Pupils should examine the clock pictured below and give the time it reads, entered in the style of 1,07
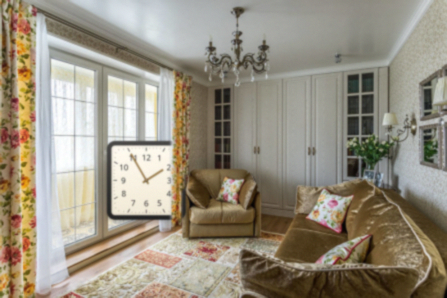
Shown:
1,55
